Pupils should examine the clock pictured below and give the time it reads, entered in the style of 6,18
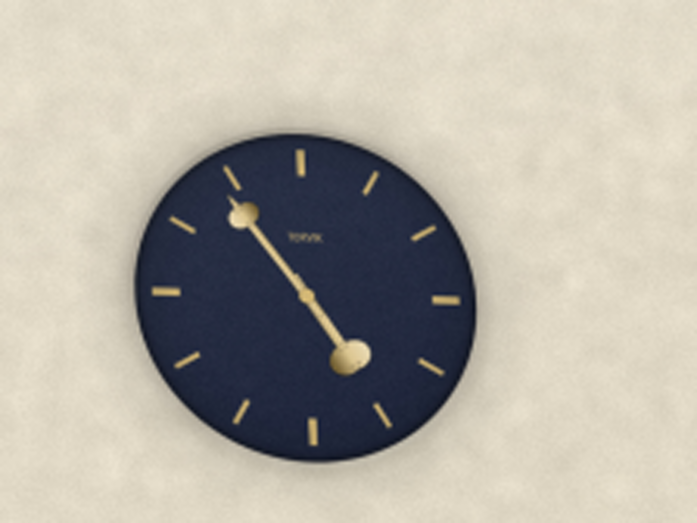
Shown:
4,54
